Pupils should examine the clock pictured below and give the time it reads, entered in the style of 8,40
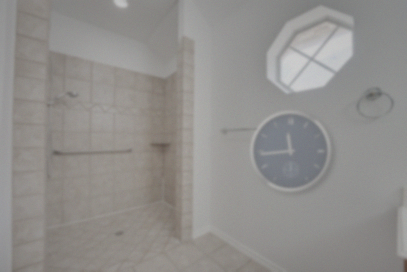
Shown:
11,44
